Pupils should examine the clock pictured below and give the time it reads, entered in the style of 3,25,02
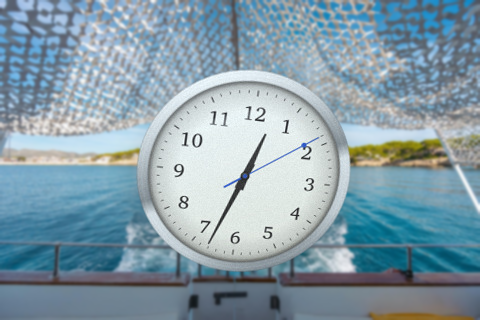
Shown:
12,33,09
